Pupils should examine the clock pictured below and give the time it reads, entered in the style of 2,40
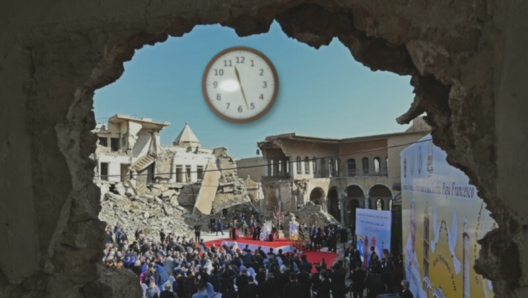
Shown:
11,27
